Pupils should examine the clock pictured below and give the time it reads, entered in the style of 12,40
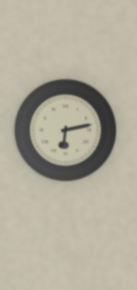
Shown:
6,13
